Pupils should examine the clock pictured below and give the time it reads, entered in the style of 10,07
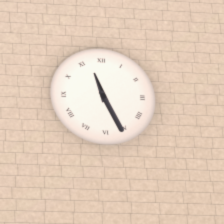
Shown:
11,26
